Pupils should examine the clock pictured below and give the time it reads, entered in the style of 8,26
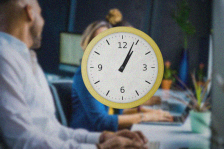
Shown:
1,04
